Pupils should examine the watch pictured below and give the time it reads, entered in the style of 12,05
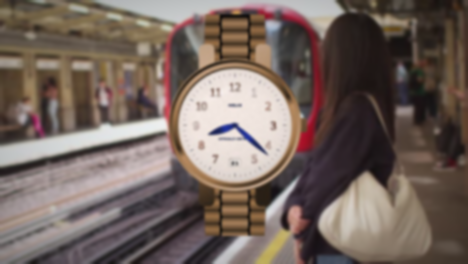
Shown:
8,22
